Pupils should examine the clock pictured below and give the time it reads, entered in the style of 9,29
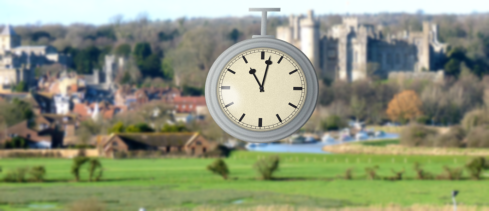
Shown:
11,02
